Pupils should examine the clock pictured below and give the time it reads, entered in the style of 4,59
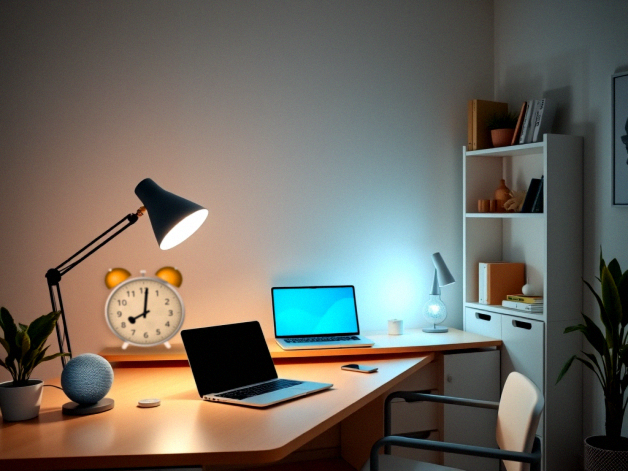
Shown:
8,01
